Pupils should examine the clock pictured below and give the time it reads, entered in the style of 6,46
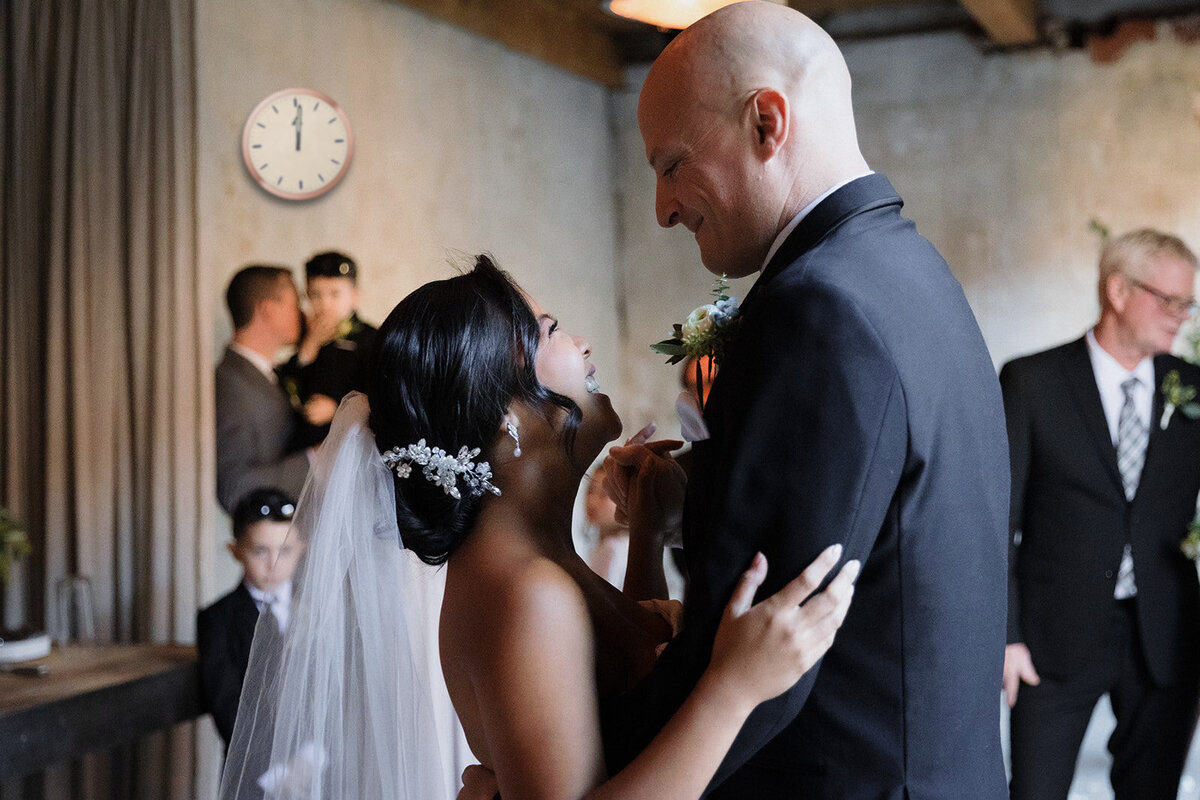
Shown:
12,01
